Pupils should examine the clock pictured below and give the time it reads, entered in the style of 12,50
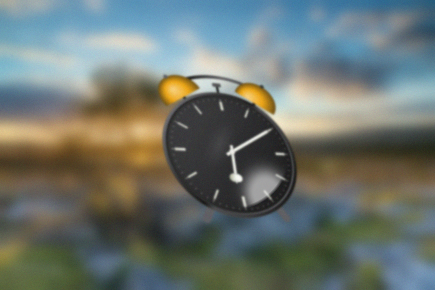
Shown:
6,10
